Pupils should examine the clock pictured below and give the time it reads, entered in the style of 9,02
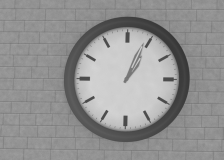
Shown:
1,04
